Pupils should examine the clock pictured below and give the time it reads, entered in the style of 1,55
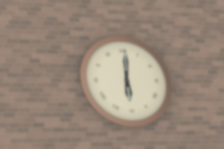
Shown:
6,01
